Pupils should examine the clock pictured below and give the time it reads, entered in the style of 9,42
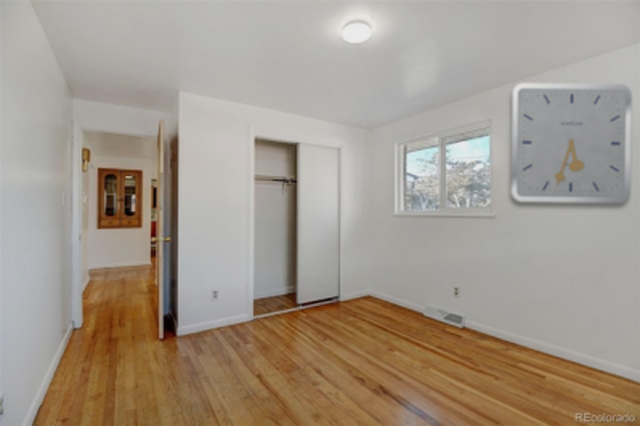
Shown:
5,33
